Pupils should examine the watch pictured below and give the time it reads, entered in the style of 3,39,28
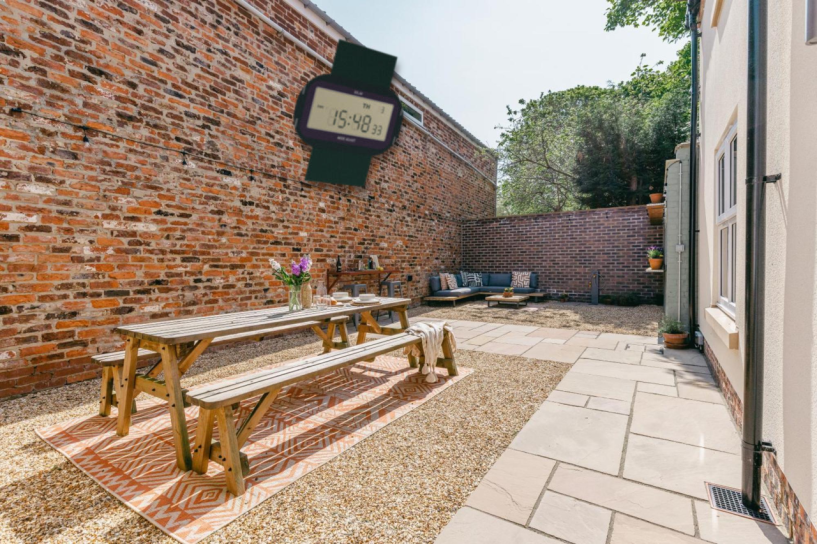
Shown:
15,48,33
